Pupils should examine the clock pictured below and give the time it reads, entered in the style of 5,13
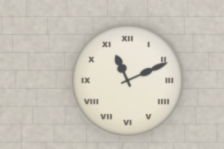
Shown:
11,11
